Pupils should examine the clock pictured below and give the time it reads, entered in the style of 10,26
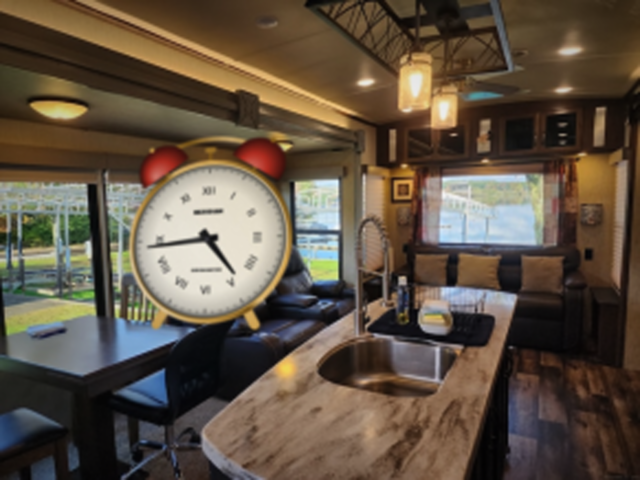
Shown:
4,44
